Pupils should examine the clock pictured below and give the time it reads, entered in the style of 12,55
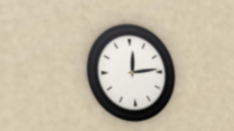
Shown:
12,14
